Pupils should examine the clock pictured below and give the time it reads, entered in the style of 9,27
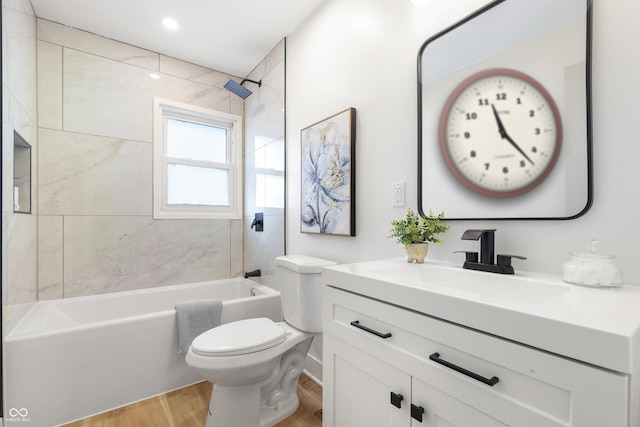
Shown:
11,23
